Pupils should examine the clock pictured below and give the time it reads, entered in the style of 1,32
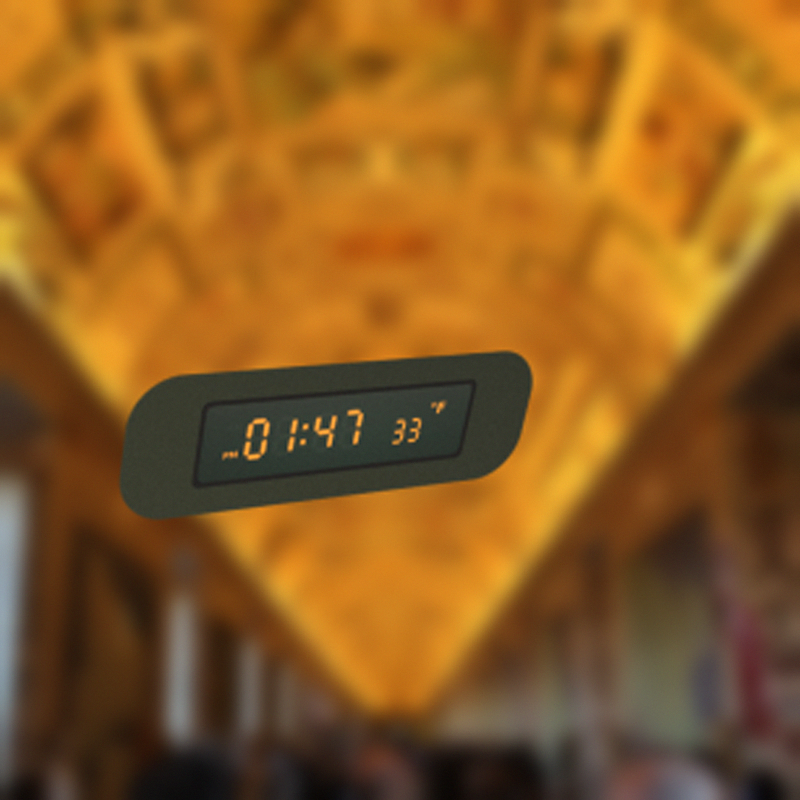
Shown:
1,47
